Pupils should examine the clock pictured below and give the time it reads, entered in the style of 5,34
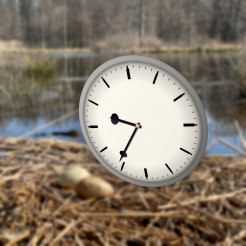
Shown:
9,36
